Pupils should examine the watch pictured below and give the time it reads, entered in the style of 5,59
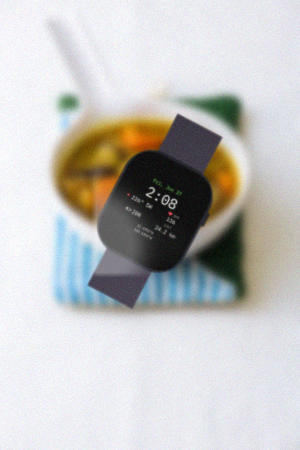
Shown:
2,08
